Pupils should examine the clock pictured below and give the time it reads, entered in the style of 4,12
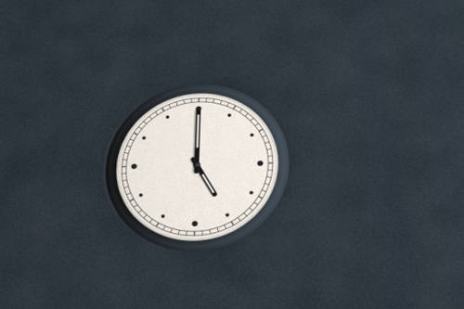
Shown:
5,00
